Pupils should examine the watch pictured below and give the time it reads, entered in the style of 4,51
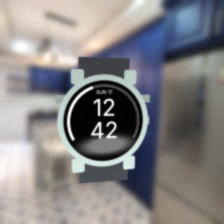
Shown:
12,42
